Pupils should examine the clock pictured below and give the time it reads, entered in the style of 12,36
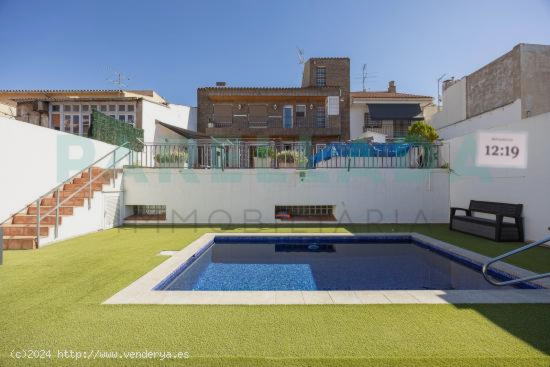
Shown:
12,19
